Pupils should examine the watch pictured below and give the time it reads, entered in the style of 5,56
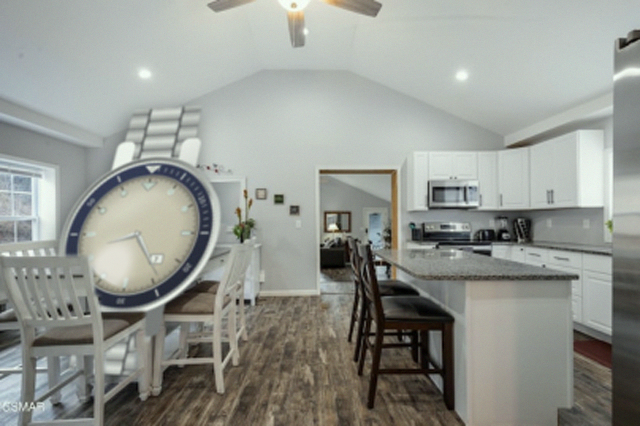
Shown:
8,24
